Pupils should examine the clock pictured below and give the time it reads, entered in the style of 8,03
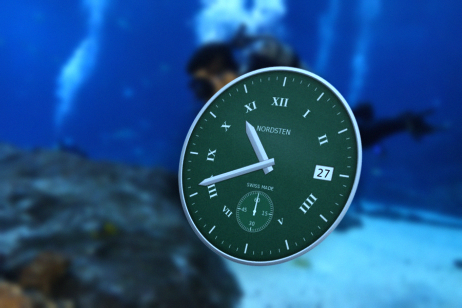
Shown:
10,41
